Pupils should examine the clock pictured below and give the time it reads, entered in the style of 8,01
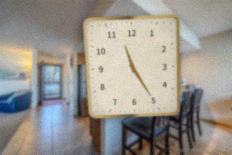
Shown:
11,25
